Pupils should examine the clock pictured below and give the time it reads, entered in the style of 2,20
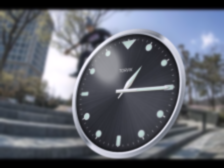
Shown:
1,15
